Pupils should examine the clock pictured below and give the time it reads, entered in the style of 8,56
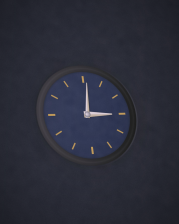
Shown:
3,01
